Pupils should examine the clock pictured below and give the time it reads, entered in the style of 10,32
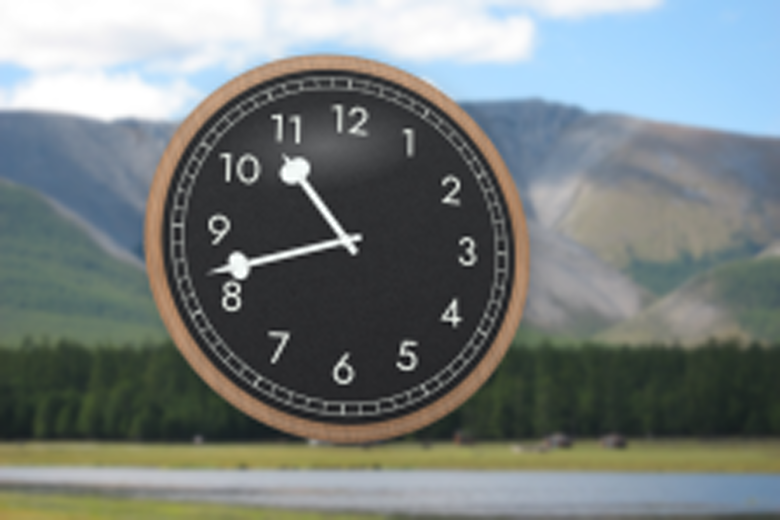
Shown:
10,42
